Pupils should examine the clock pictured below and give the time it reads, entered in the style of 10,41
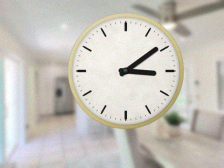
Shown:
3,09
